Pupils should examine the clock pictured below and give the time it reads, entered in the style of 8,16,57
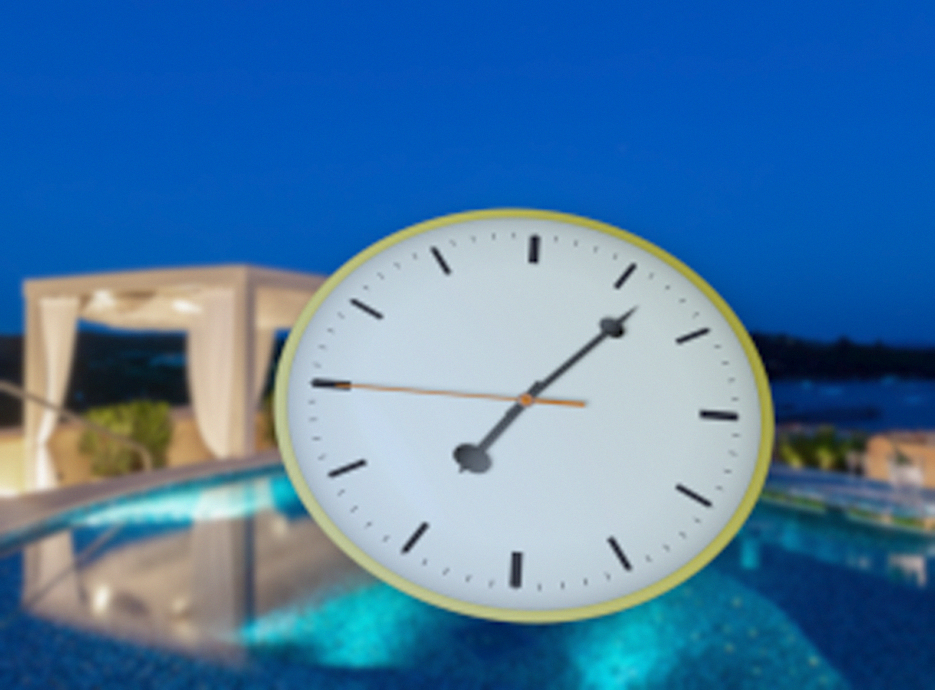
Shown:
7,06,45
